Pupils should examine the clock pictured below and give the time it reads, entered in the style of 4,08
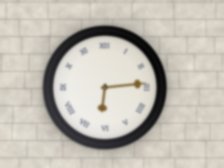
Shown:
6,14
